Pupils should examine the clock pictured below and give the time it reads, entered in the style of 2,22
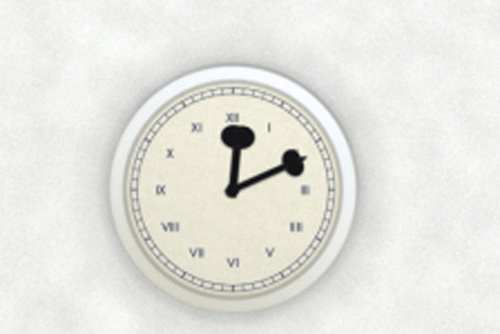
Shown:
12,11
